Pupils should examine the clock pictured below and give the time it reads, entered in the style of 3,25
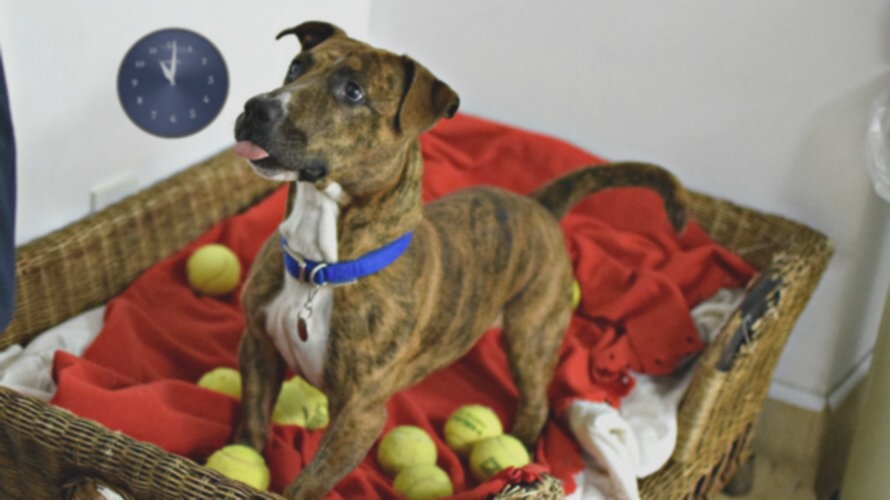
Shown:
11,01
